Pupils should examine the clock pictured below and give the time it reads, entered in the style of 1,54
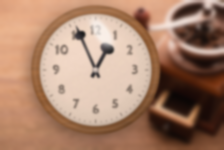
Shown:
12,56
